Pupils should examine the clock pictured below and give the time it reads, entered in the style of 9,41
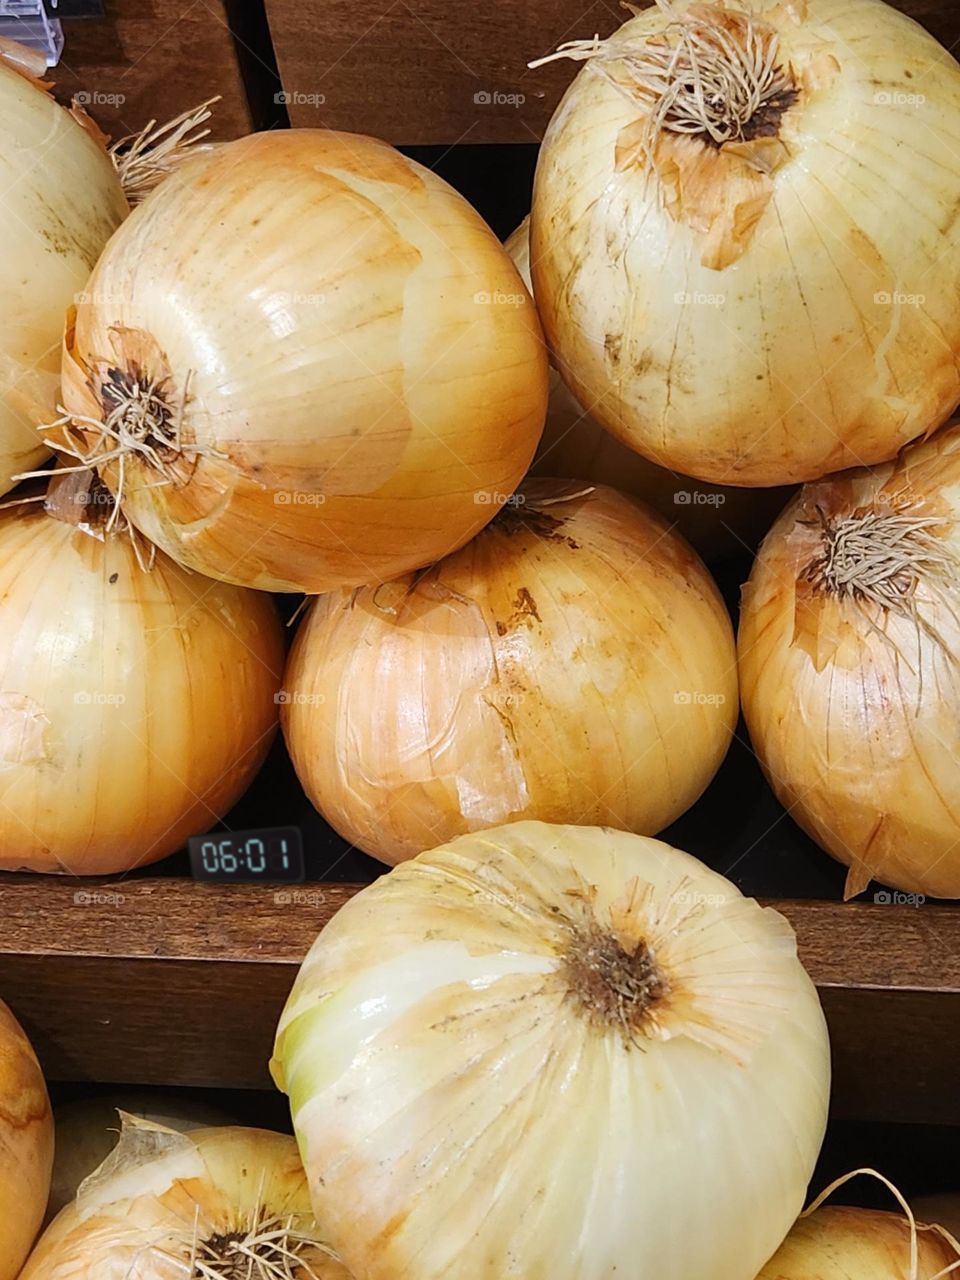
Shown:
6,01
